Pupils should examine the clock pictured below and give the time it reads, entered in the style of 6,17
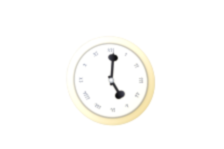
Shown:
5,01
